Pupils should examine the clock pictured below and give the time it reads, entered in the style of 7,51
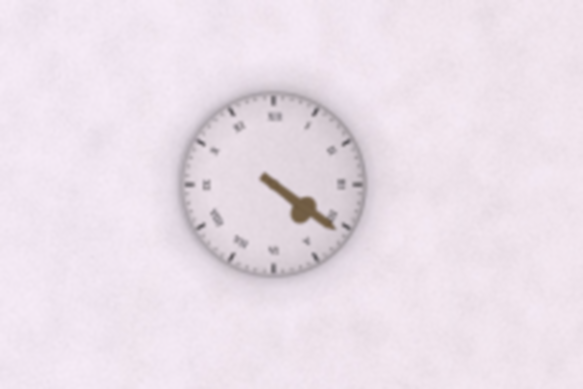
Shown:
4,21
